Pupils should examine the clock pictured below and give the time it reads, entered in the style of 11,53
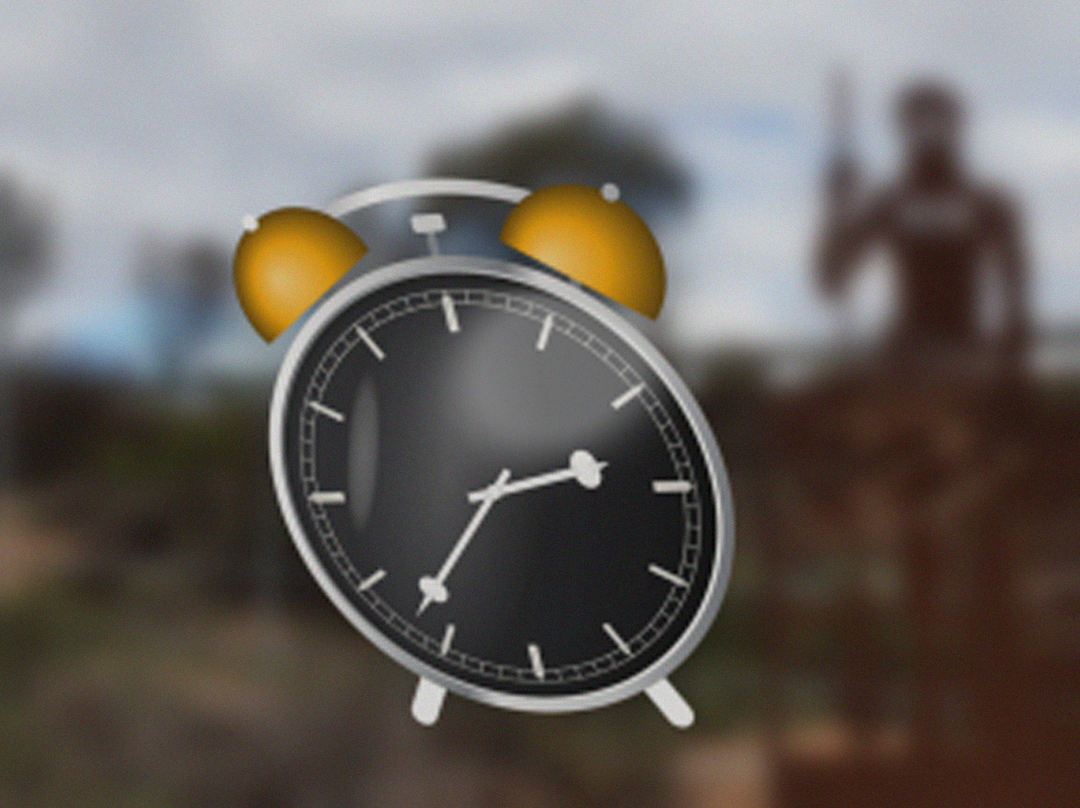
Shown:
2,37
